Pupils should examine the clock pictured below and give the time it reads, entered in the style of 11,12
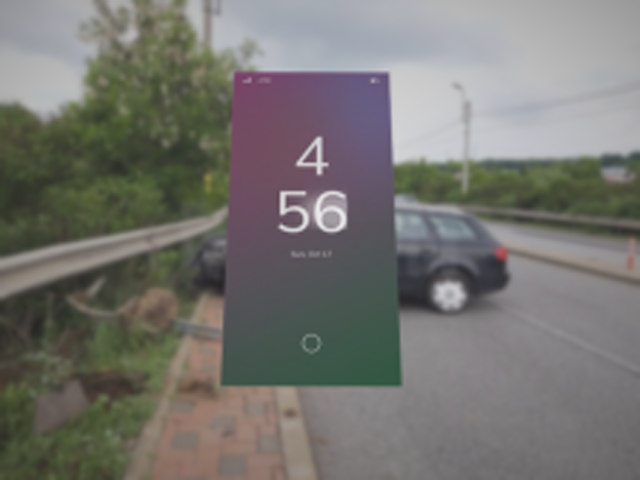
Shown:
4,56
